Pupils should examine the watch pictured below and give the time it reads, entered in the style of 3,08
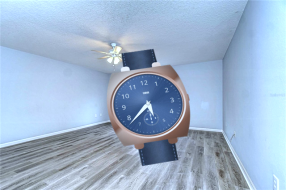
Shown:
5,38
